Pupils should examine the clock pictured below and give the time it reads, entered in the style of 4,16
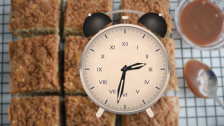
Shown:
2,32
